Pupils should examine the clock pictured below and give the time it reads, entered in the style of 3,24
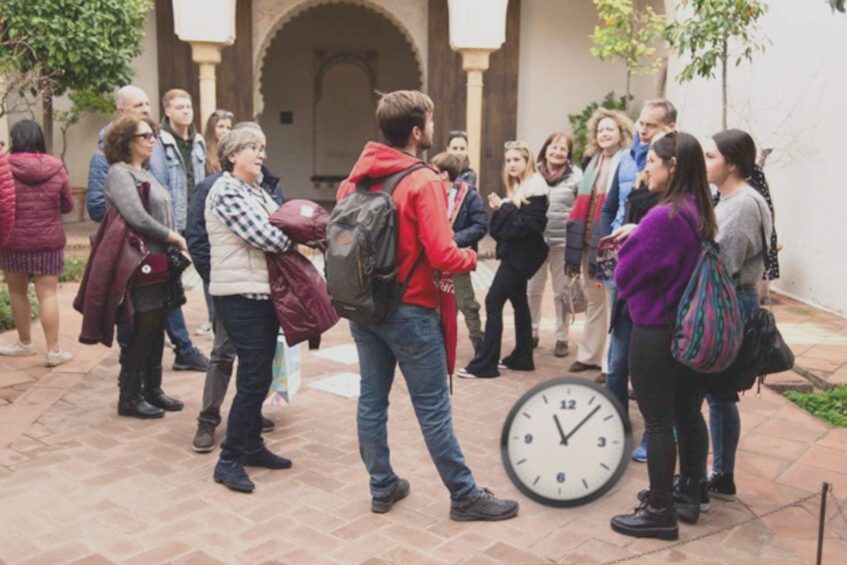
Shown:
11,07
